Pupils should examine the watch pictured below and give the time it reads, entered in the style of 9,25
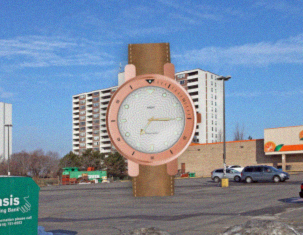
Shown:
7,15
